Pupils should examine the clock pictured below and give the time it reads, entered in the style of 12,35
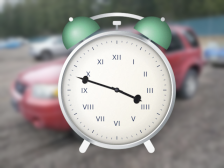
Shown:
3,48
